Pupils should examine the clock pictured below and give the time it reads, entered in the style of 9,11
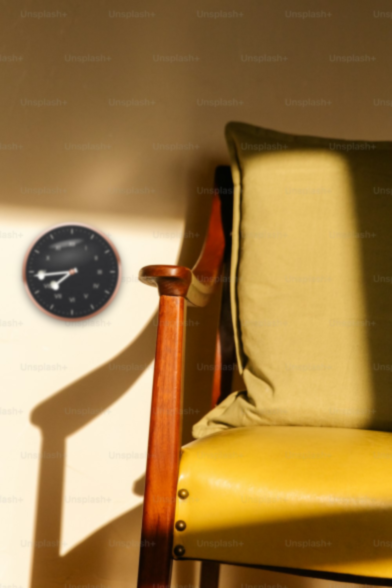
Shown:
7,44
